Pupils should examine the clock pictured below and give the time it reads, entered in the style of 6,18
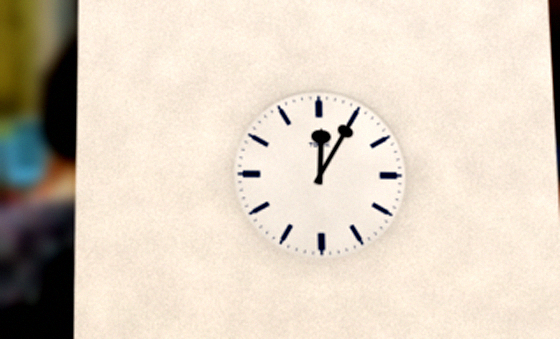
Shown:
12,05
